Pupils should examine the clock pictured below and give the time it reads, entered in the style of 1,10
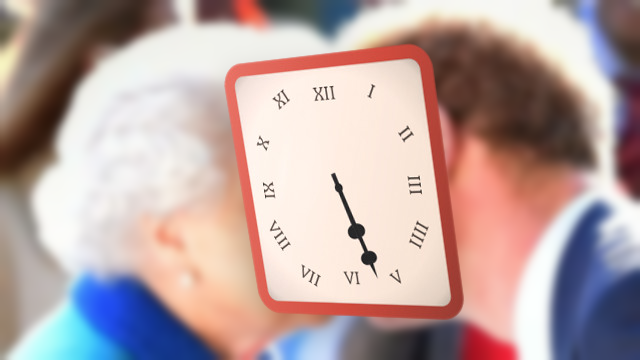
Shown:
5,27
